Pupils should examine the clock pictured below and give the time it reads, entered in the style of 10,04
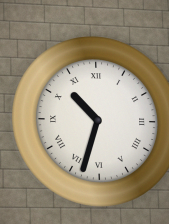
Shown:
10,33
